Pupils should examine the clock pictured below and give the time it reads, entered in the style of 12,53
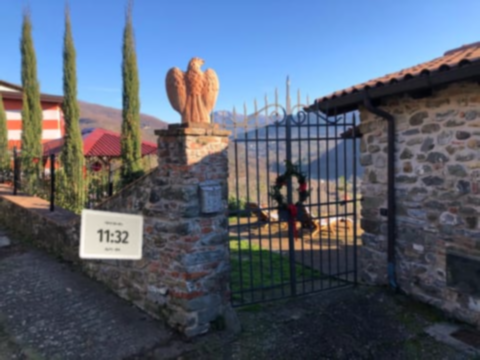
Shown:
11,32
